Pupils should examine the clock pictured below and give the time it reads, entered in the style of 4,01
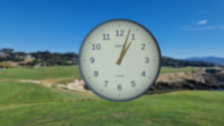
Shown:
1,03
